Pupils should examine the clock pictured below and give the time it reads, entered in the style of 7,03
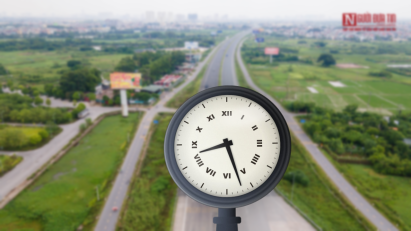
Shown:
8,27
